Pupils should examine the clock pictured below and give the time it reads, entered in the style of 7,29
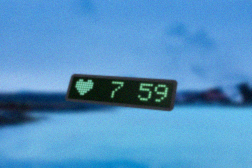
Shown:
7,59
